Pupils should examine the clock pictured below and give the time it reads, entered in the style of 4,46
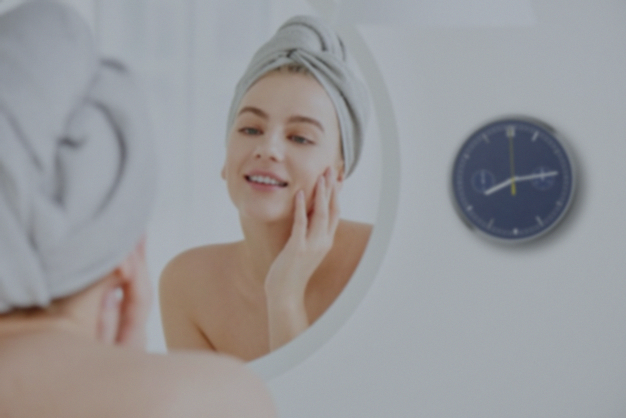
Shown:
8,14
